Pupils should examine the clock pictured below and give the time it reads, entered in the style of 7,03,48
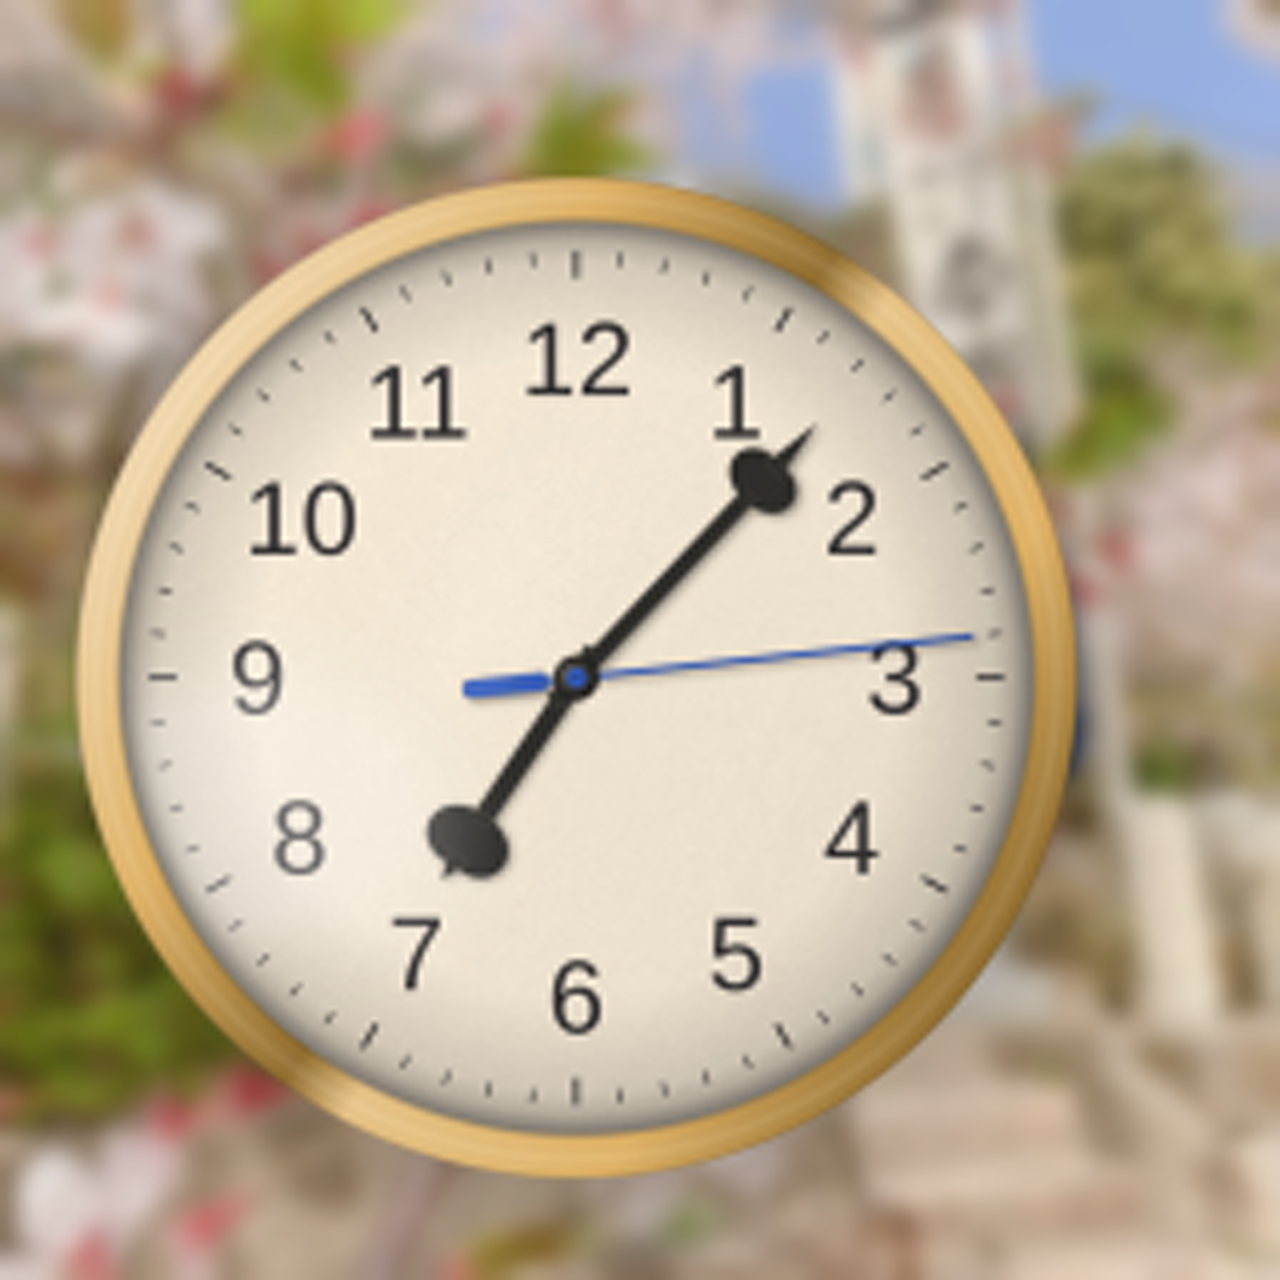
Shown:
7,07,14
